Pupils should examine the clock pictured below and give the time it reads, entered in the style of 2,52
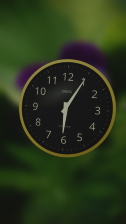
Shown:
6,05
